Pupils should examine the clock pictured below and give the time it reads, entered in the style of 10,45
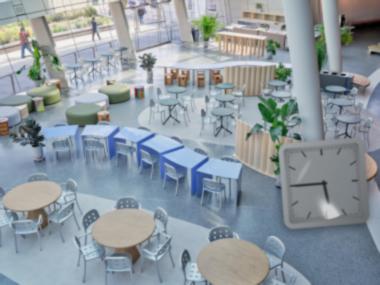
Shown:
5,45
